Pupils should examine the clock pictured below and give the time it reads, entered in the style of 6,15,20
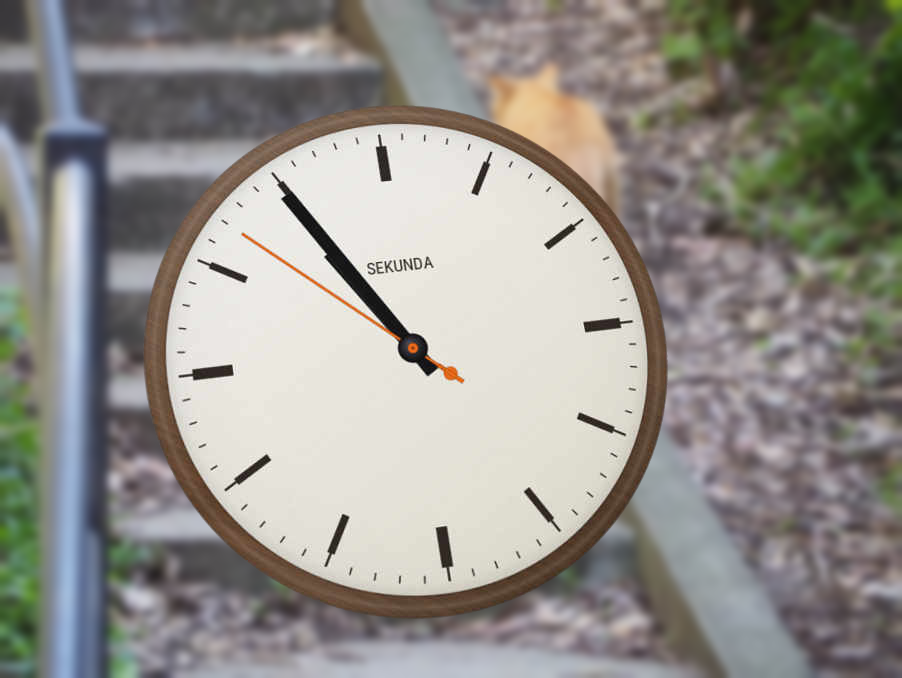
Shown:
10,54,52
